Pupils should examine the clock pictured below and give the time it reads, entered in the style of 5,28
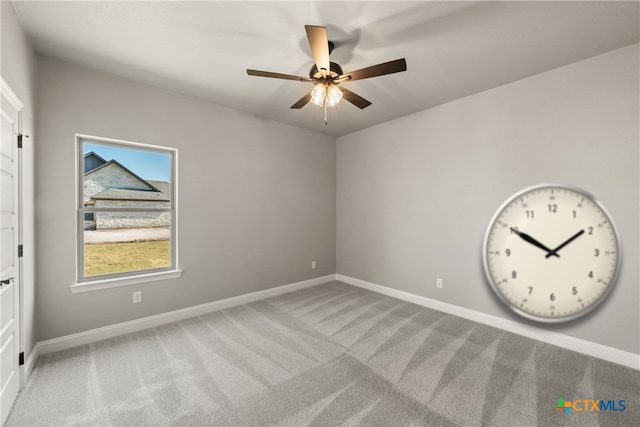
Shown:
1,50
